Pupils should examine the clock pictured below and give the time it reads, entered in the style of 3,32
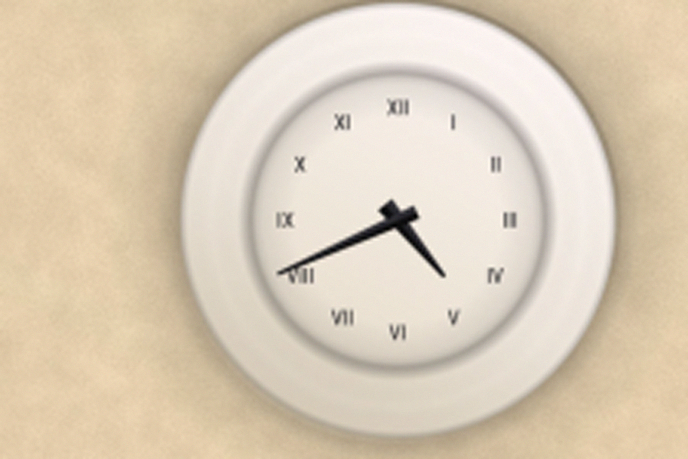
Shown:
4,41
